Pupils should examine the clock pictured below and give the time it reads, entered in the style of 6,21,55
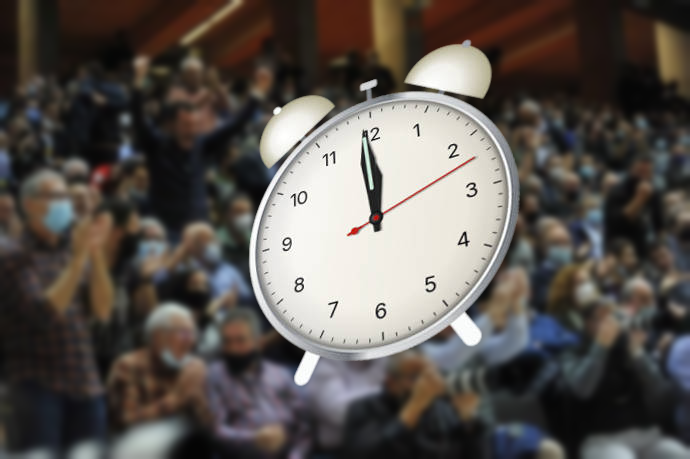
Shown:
11,59,12
